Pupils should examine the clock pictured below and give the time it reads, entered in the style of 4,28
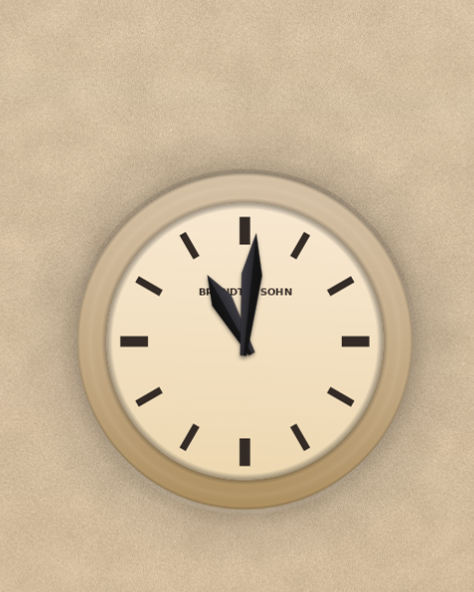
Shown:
11,01
